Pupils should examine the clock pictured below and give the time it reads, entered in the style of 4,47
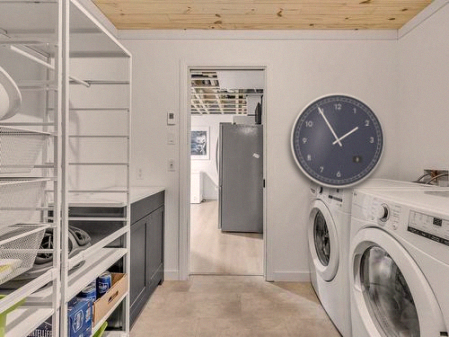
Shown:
1,55
